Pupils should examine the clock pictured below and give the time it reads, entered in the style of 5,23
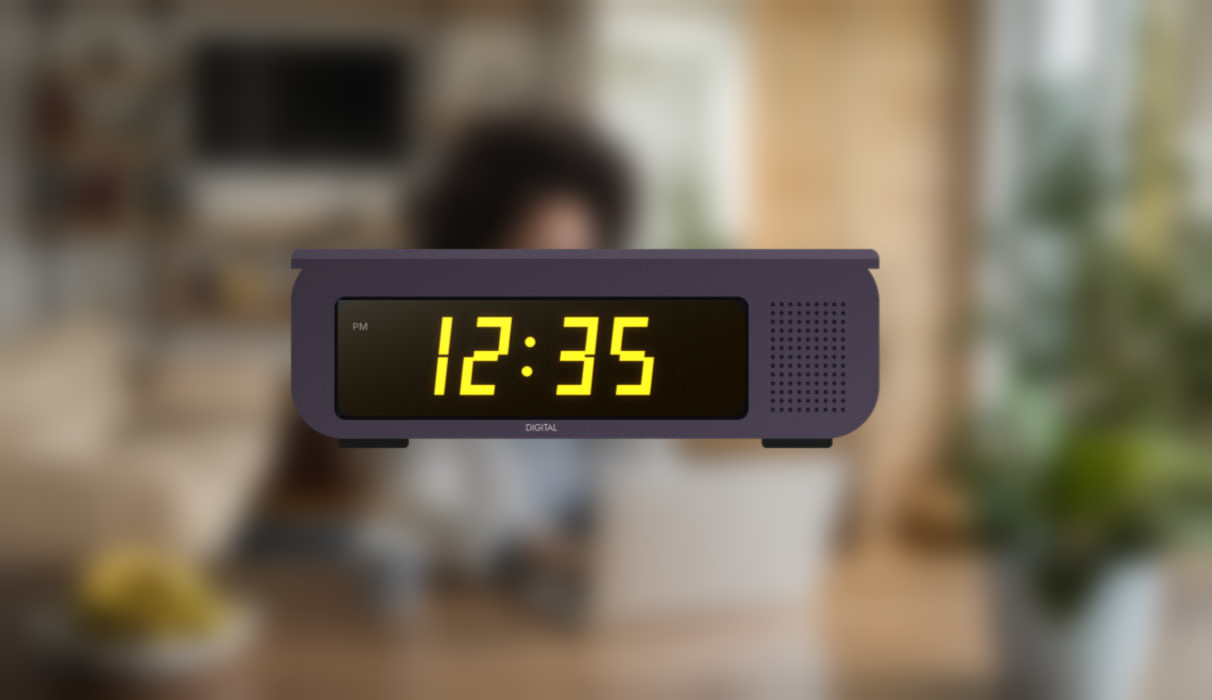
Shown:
12,35
